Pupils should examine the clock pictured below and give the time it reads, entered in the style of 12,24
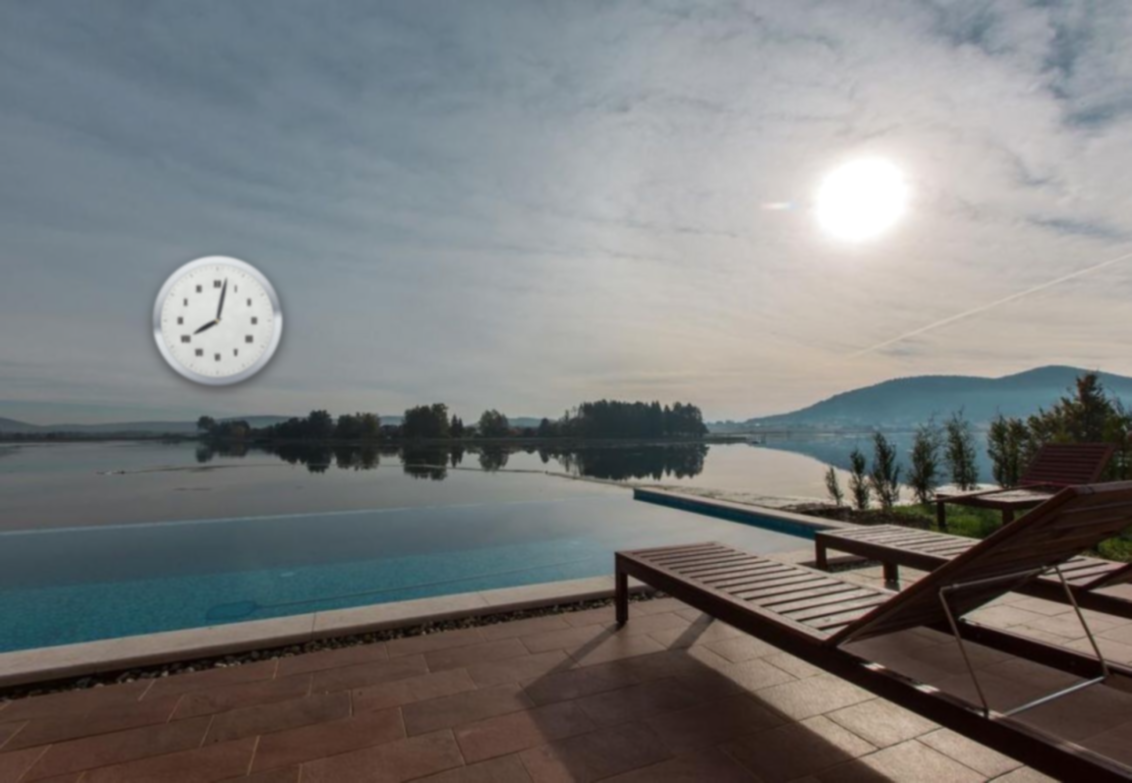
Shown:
8,02
